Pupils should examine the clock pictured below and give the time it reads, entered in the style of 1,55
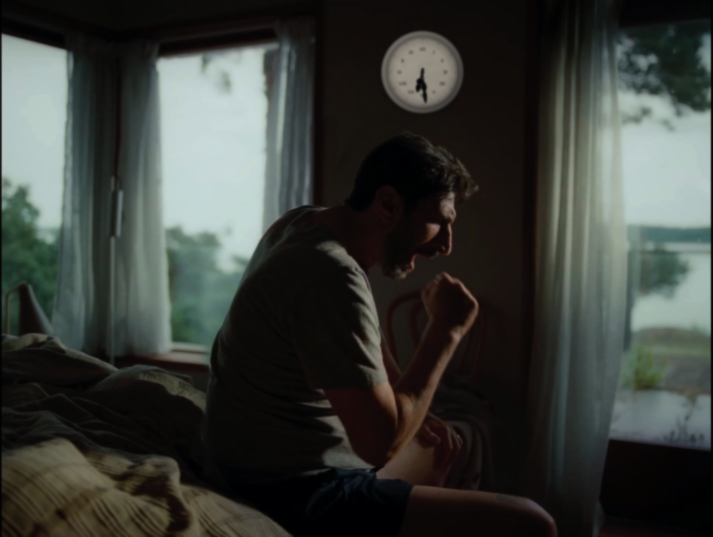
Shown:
6,29
